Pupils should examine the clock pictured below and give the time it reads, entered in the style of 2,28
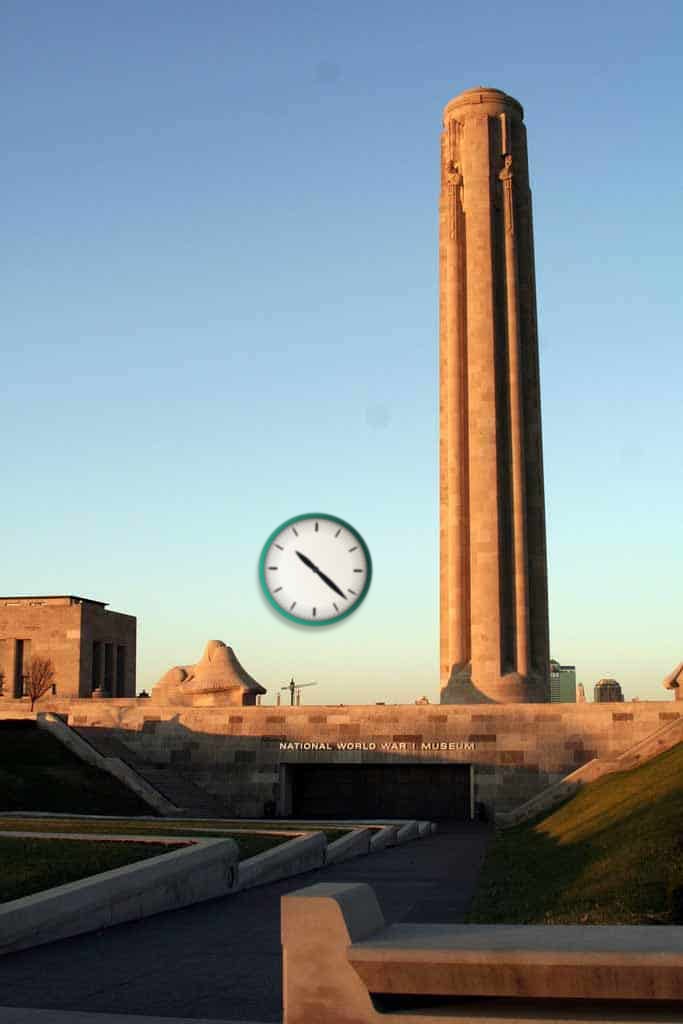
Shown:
10,22
